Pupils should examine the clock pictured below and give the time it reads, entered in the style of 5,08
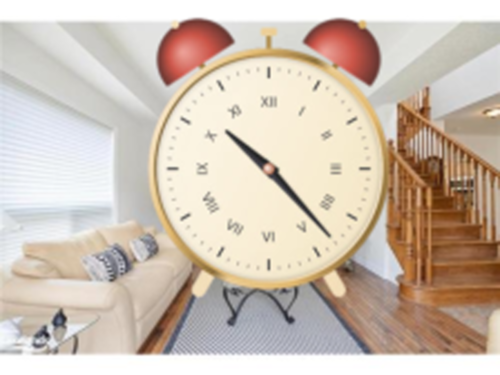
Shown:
10,23
